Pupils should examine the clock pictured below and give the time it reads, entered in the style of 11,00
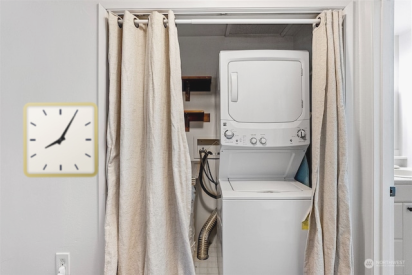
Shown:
8,05
